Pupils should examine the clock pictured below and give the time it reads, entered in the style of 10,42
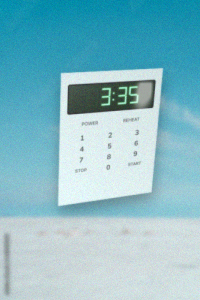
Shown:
3,35
